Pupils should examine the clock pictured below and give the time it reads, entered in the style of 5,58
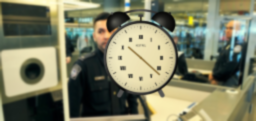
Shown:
10,22
